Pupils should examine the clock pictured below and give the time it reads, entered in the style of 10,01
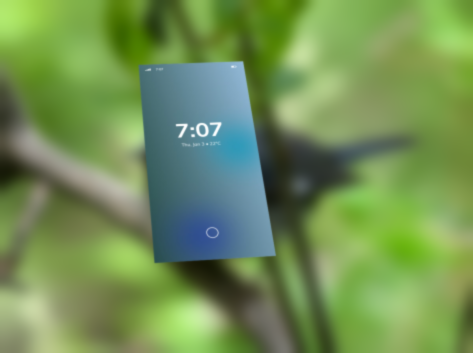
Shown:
7,07
